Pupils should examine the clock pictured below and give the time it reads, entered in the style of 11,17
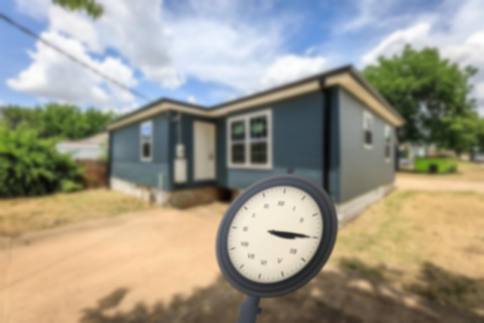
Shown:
3,15
